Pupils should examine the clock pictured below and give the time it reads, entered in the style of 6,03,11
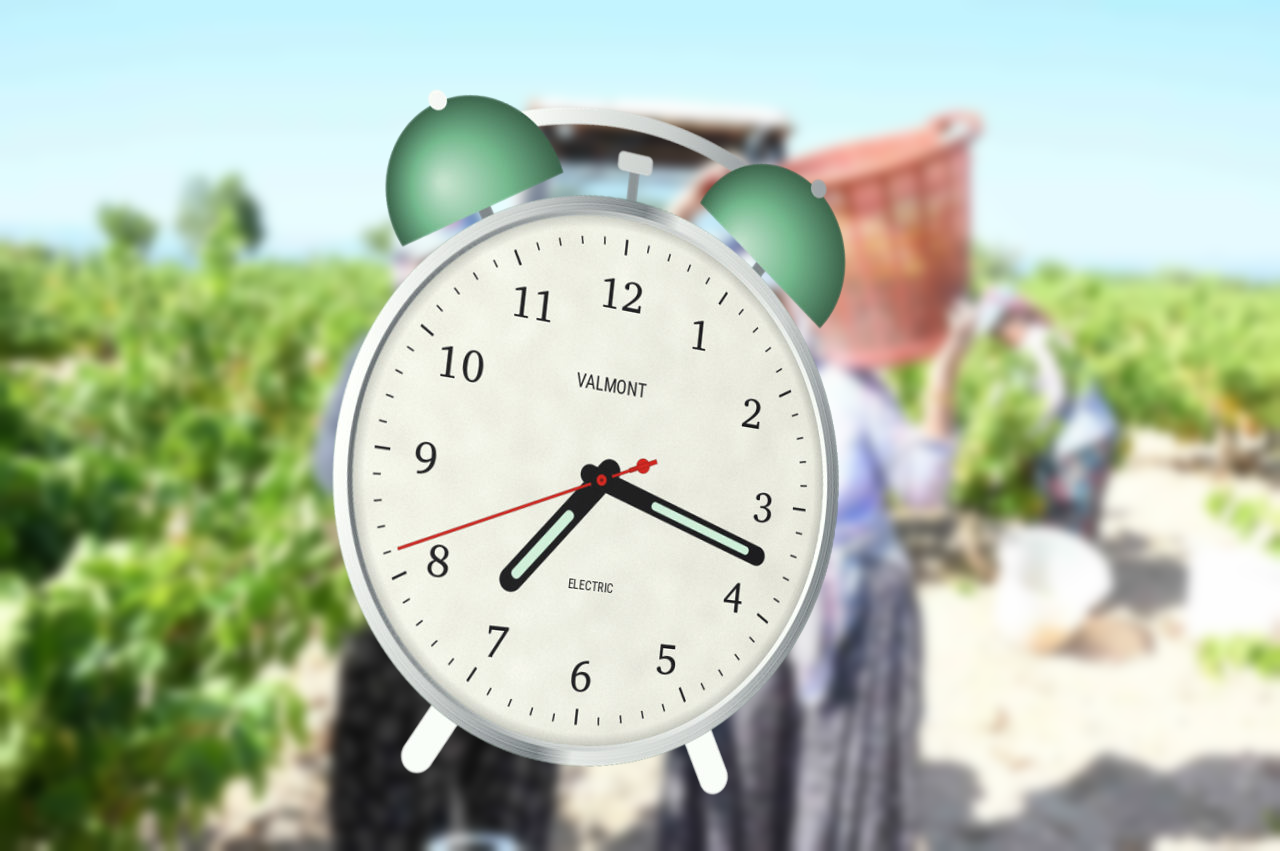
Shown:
7,17,41
